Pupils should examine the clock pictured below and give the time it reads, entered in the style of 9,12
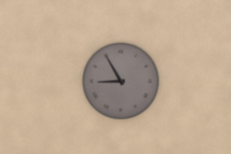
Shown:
8,55
